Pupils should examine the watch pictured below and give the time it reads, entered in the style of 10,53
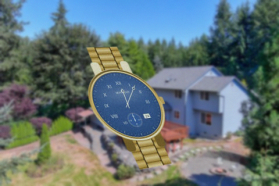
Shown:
12,07
